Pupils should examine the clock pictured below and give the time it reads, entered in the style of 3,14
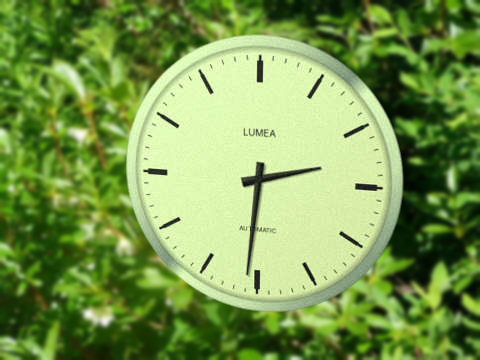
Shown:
2,31
